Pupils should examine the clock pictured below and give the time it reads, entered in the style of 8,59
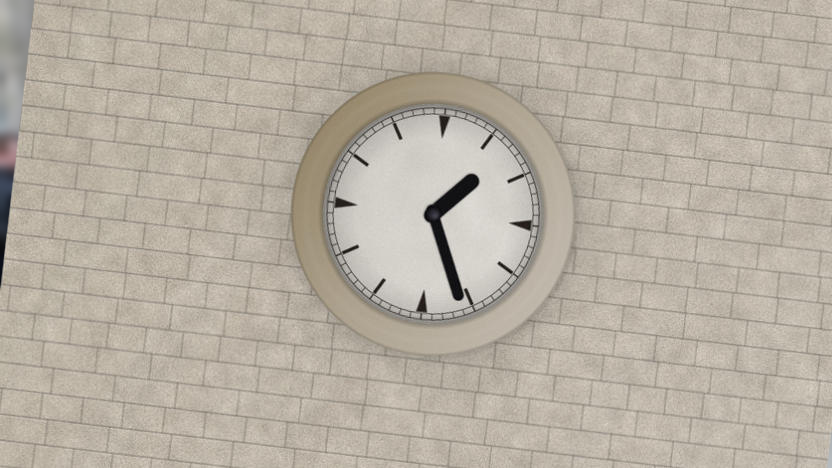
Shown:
1,26
